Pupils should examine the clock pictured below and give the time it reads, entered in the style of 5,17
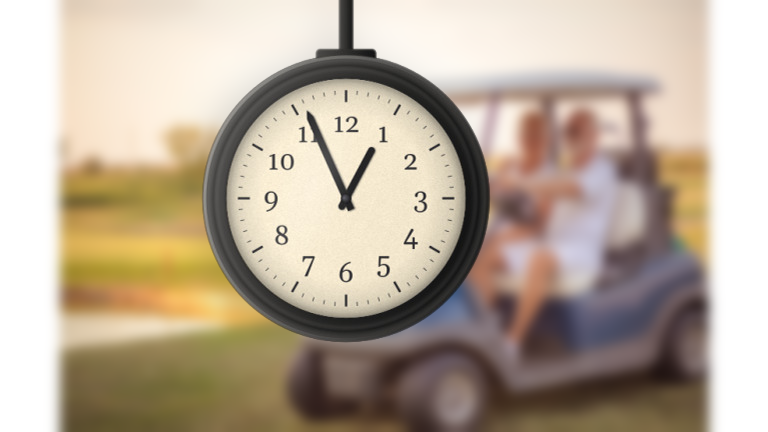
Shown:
12,56
